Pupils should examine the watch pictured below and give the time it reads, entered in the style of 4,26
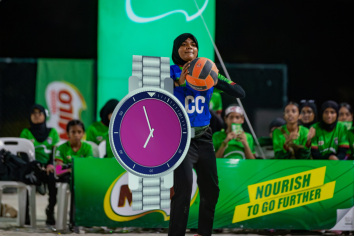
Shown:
6,57
